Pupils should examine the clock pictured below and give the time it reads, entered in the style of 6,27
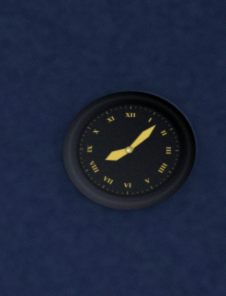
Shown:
8,07
